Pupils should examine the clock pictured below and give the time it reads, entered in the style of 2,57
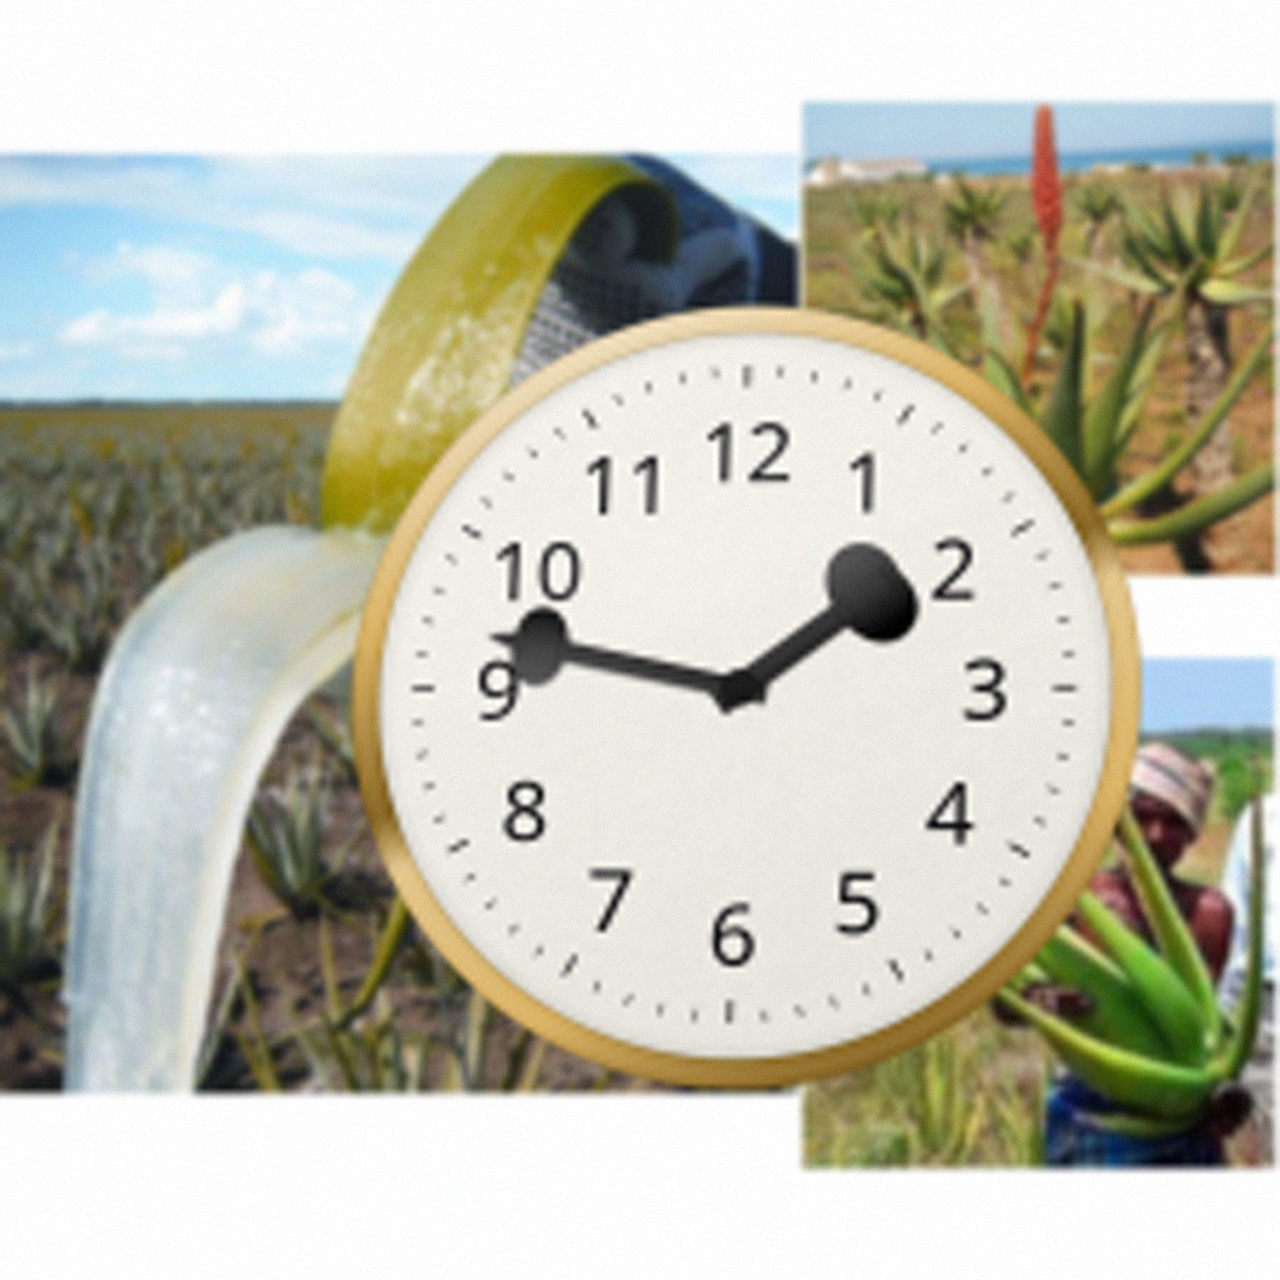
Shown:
1,47
